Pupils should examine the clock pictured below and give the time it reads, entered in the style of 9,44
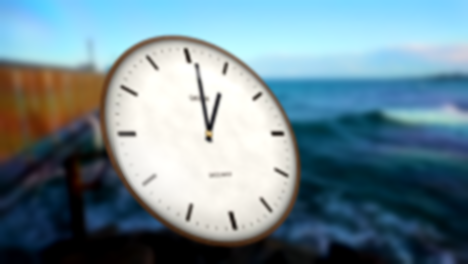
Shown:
1,01
